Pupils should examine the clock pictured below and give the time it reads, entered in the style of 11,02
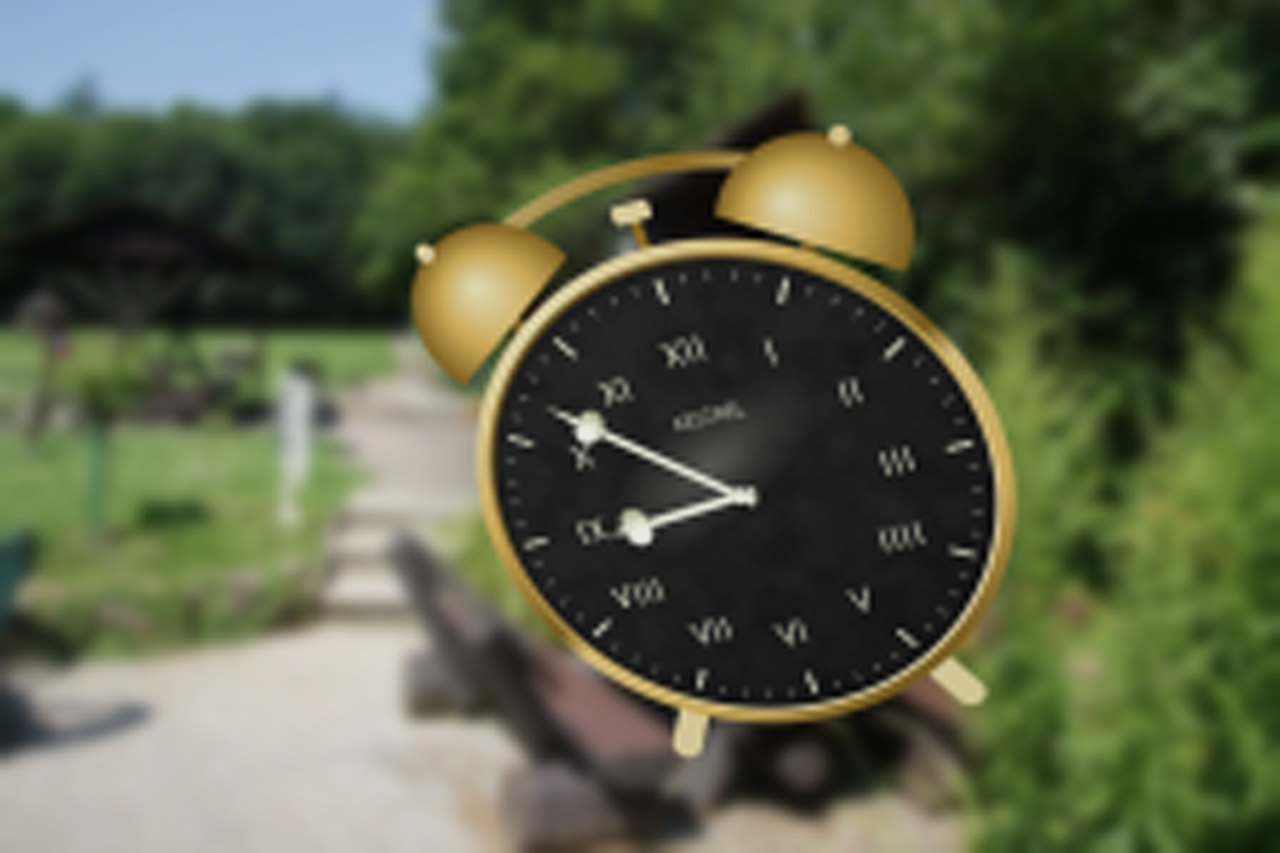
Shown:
8,52
